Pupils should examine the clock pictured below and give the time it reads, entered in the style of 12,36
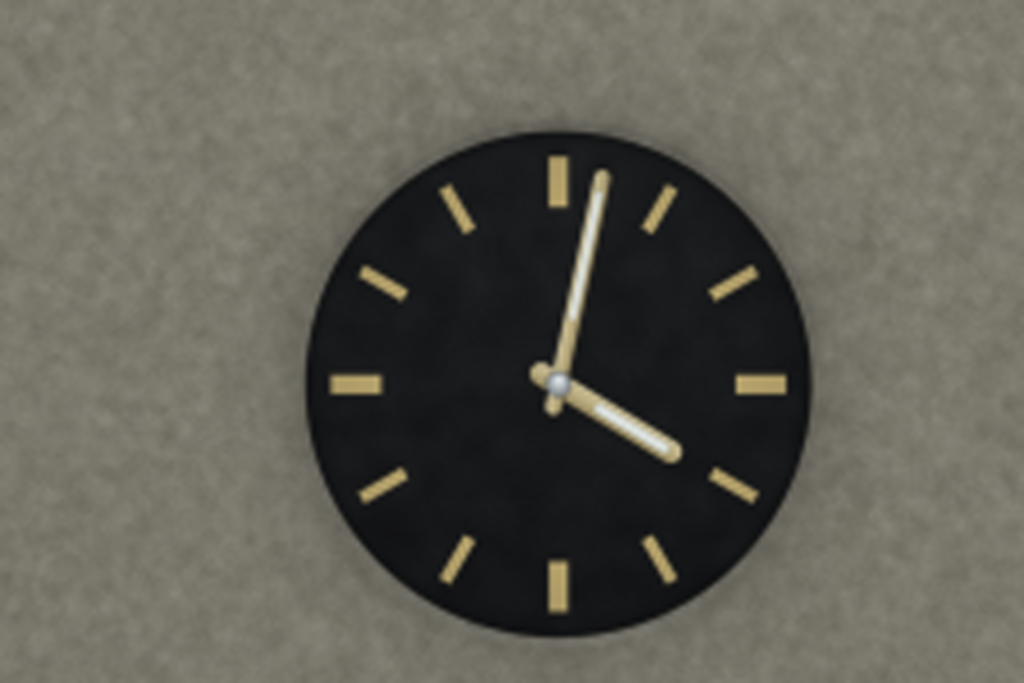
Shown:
4,02
